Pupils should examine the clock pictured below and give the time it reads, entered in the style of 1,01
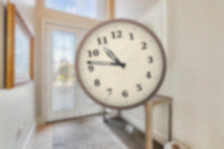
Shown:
10,47
